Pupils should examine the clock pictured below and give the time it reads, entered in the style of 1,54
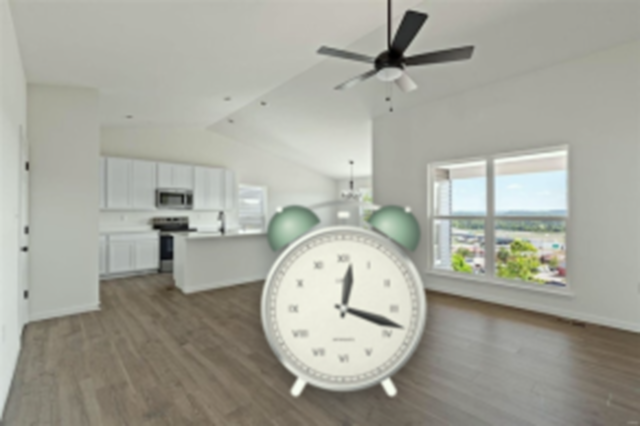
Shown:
12,18
